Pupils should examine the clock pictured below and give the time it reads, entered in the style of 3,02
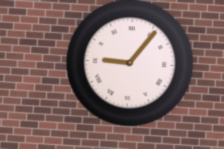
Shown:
9,06
